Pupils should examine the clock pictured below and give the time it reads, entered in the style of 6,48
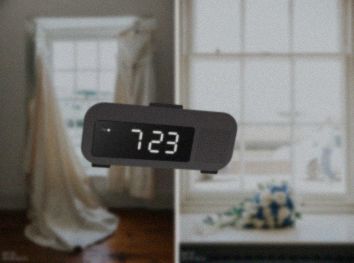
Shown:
7,23
